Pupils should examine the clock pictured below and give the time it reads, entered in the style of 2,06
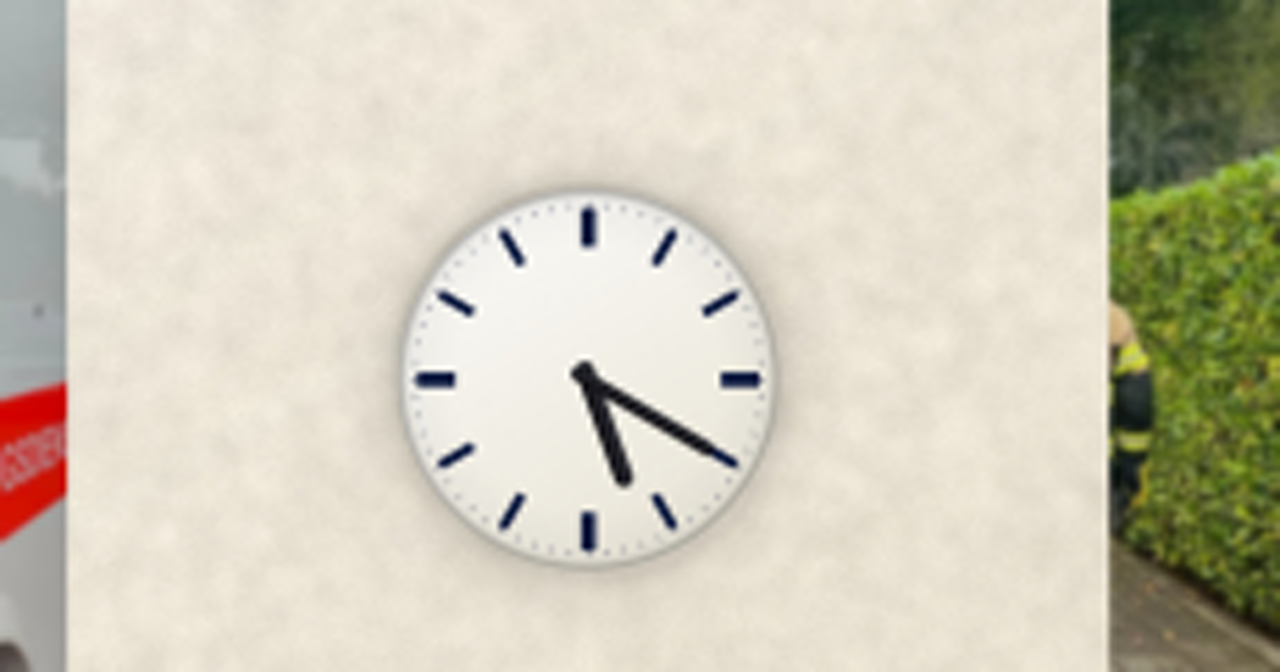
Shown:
5,20
